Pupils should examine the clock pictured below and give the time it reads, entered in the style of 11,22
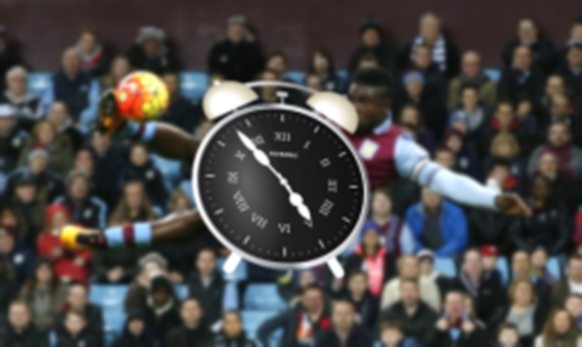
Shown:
4,53
